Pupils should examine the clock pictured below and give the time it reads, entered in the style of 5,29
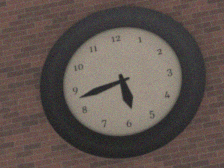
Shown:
5,43
